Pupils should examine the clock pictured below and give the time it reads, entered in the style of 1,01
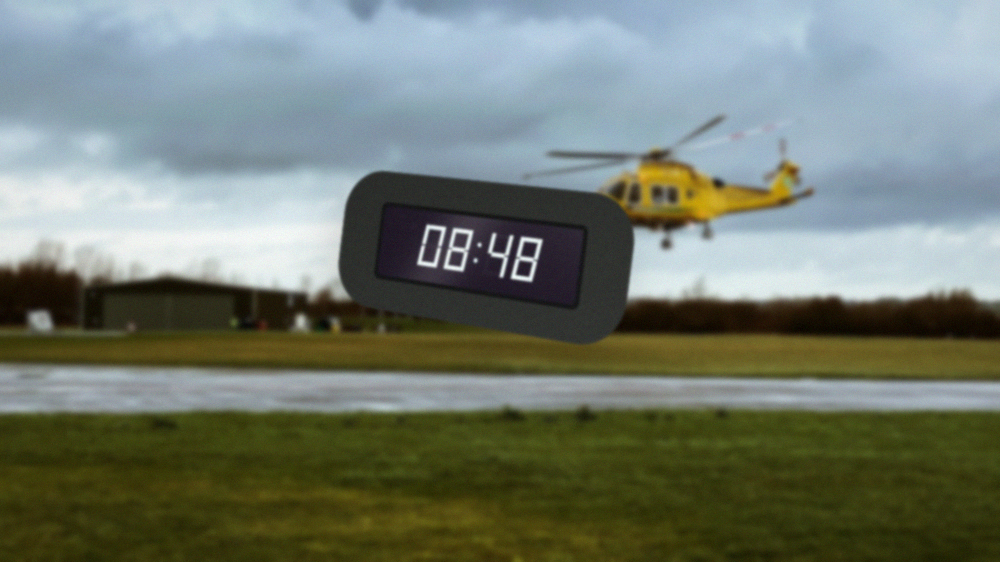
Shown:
8,48
